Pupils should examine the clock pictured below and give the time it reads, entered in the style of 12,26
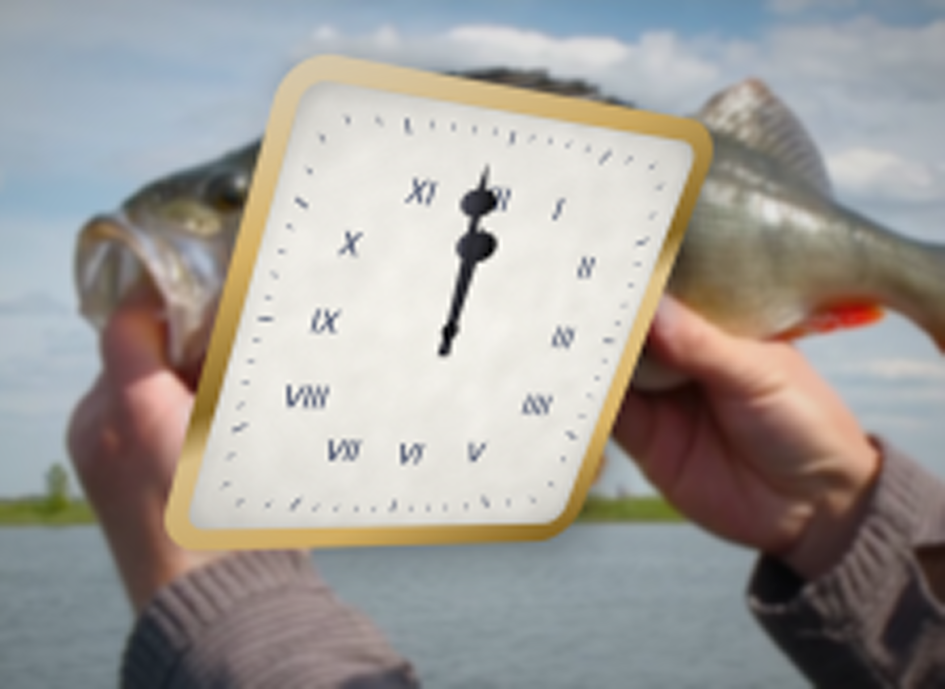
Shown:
11,59
